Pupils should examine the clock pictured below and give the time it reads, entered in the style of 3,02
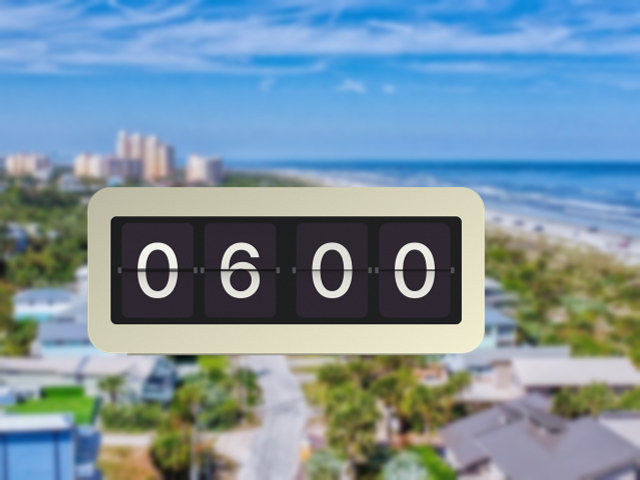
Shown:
6,00
